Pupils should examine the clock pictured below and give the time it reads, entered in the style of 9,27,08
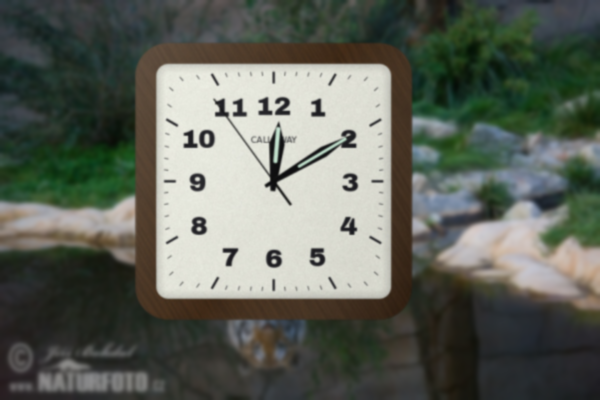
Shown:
12,09,54
